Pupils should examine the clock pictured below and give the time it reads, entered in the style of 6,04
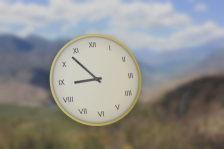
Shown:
8,53
